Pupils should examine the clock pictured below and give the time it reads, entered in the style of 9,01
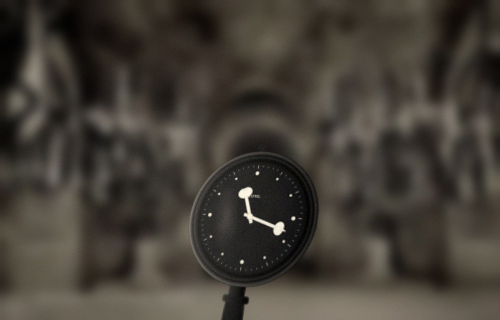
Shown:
11,18
